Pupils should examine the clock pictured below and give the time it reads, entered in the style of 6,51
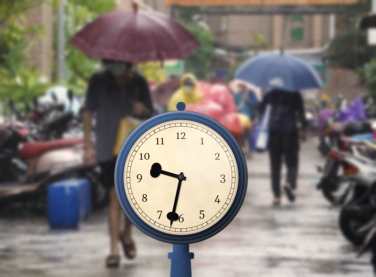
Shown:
9,32
